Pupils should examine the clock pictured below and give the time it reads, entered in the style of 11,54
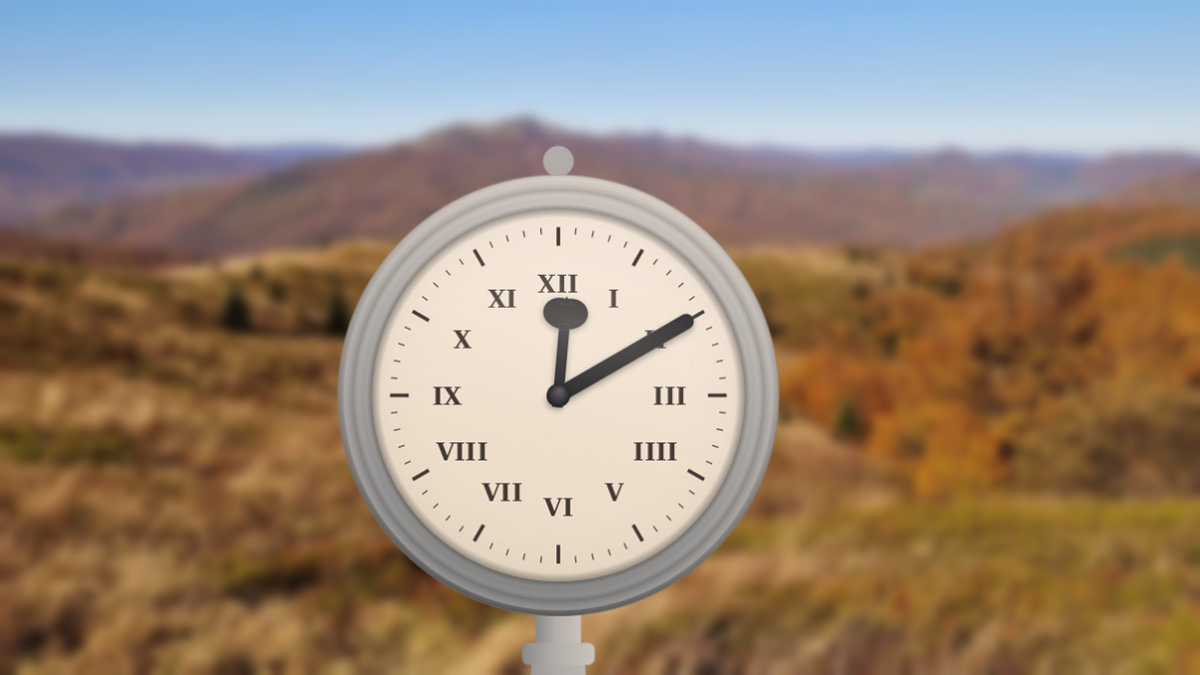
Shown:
12,10
